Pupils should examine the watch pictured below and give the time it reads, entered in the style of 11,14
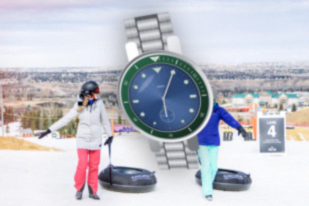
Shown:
6,05
